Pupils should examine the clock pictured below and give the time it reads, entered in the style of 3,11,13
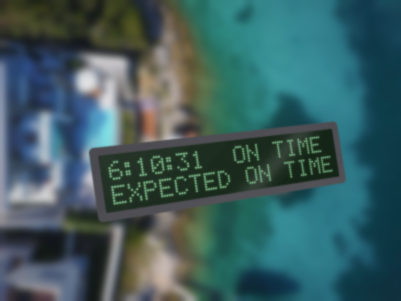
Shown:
6,10,31
